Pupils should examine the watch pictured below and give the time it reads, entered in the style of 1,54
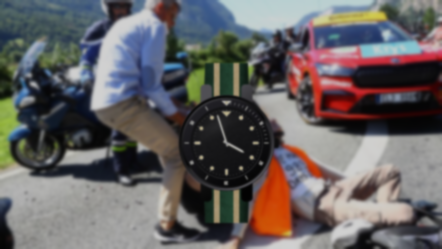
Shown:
3,57
